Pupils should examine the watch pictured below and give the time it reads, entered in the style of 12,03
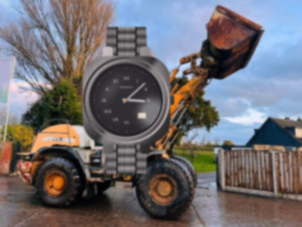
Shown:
3,08
